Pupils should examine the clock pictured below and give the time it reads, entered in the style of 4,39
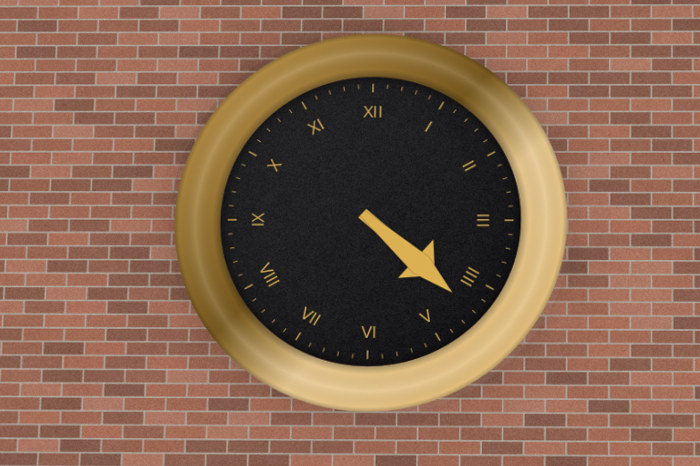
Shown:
4,22
